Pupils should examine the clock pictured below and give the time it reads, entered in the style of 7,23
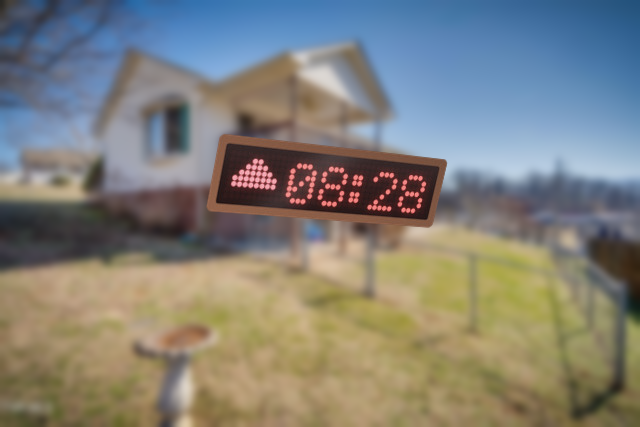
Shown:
8,28
